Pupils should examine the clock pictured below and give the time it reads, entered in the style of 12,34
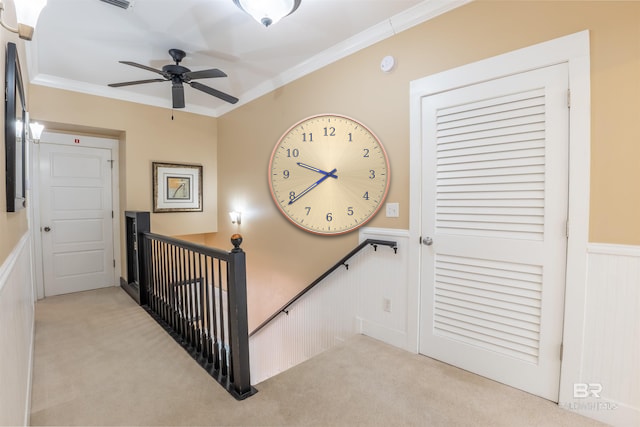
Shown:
9,39
